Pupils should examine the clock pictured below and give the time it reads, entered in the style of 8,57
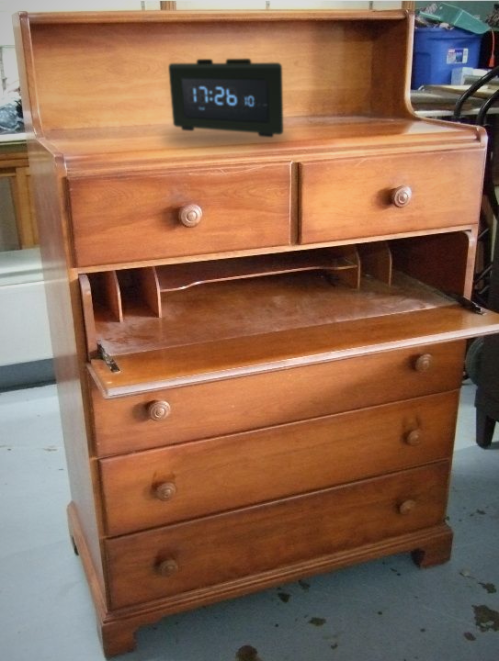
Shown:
17,26
